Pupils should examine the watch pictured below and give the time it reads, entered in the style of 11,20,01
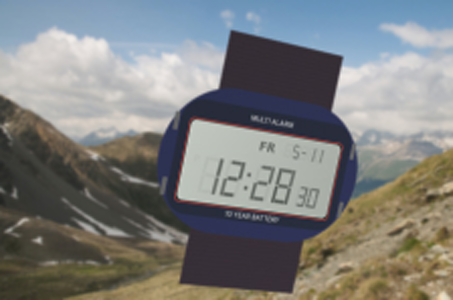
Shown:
12,28,30
